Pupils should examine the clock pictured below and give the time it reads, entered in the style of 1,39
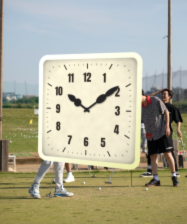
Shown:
10,09
